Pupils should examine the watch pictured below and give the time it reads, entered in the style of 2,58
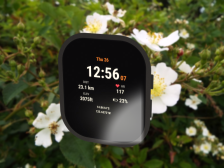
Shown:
12,56
